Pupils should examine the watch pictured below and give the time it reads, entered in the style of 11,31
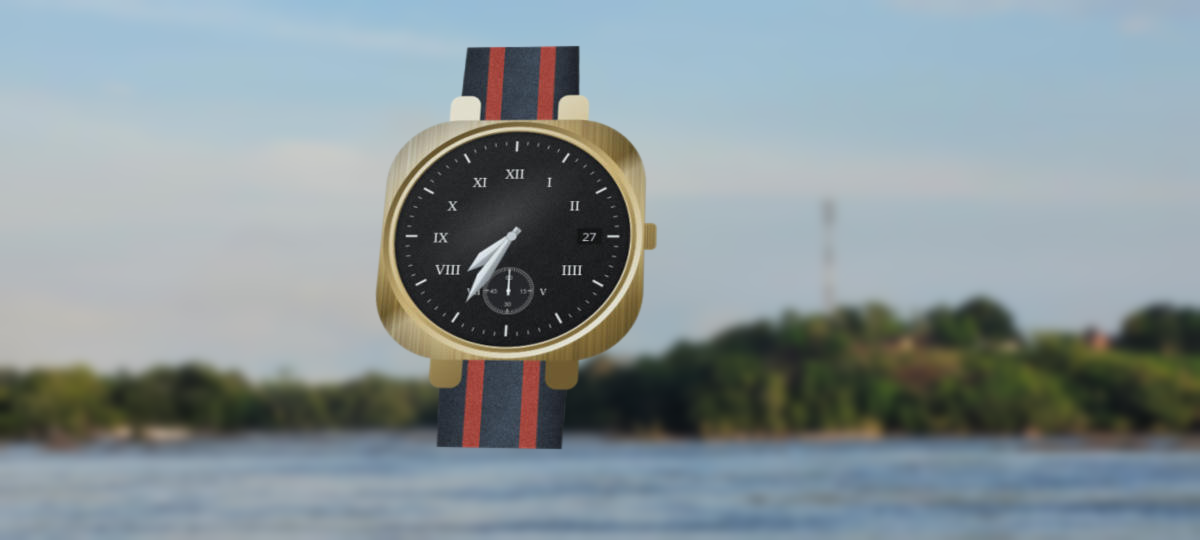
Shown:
7,35
